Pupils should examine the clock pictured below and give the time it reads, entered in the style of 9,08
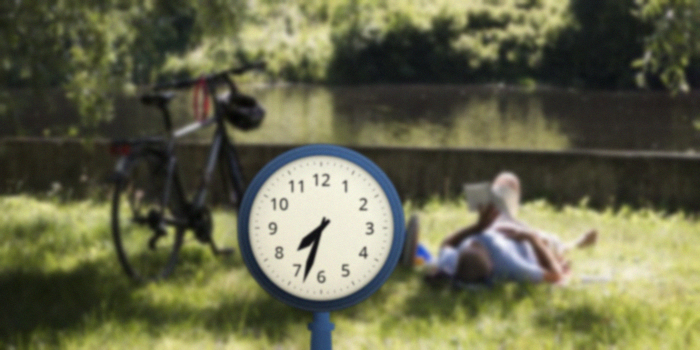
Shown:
7,33
